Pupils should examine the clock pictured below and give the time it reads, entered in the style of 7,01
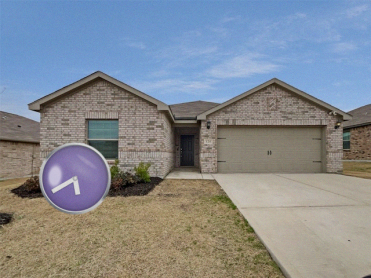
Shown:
5,40
